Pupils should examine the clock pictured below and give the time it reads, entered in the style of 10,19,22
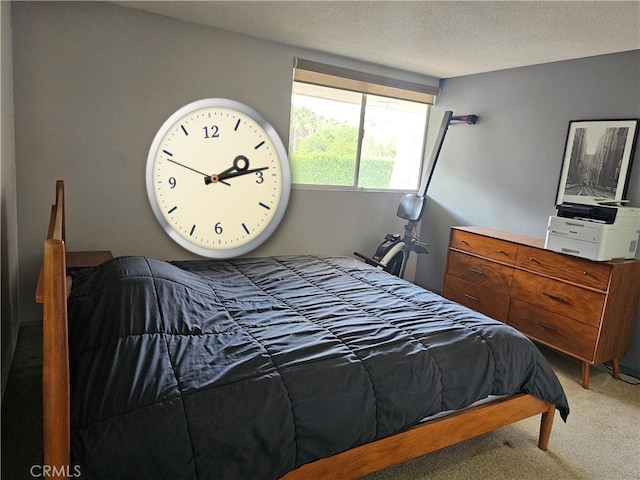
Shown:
2,13,49
